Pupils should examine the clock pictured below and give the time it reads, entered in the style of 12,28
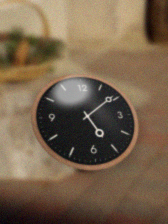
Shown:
5,09
